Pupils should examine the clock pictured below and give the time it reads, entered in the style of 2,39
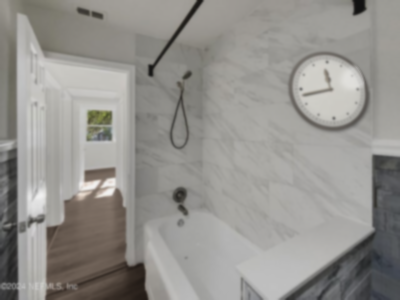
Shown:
11,43
